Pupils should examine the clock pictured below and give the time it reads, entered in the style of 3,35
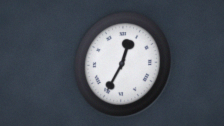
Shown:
12,35
